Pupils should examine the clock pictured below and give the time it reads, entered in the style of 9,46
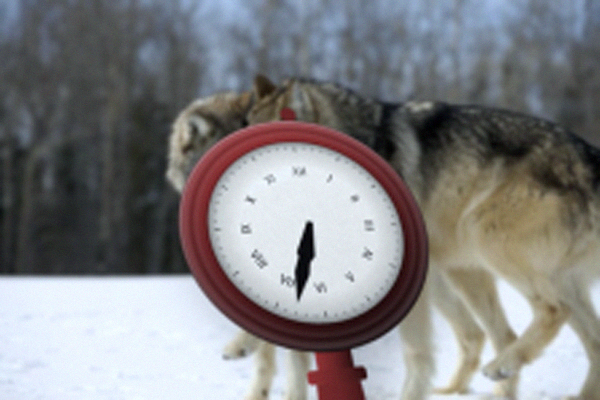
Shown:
6,33
